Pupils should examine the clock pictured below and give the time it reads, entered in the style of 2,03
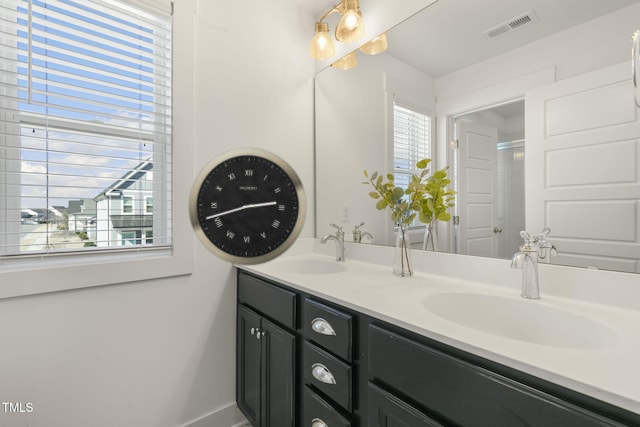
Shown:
2,42
